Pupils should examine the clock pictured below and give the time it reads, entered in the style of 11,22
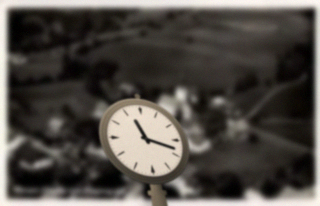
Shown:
11,18
